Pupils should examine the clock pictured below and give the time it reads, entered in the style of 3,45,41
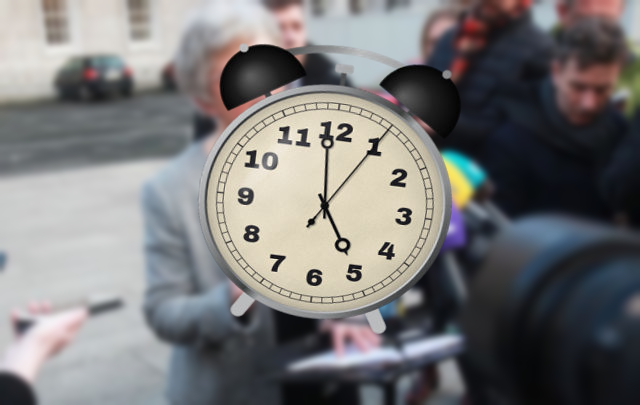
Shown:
4,59,05
